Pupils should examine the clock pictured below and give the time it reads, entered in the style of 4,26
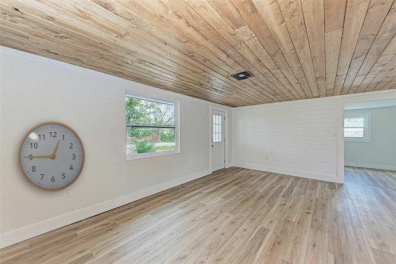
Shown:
12,45
